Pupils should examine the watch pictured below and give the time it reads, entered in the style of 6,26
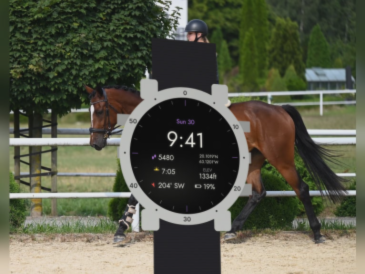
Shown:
9,41
